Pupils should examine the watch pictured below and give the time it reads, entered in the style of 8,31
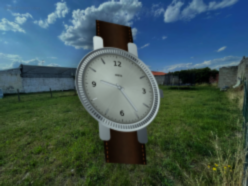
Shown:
9,24
